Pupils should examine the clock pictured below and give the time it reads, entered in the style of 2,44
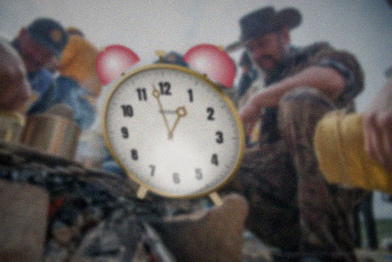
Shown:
12,58
